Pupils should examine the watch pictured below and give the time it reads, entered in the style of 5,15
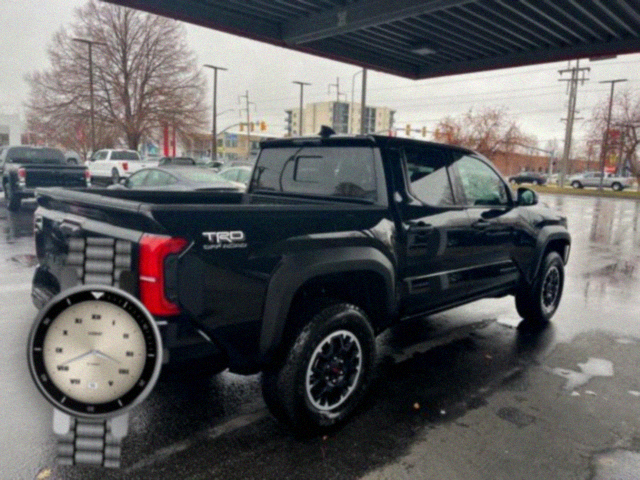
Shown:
3,41
